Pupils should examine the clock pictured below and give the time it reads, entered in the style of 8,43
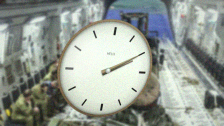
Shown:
2,10
